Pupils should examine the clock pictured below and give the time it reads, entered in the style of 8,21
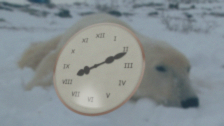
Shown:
8,11
